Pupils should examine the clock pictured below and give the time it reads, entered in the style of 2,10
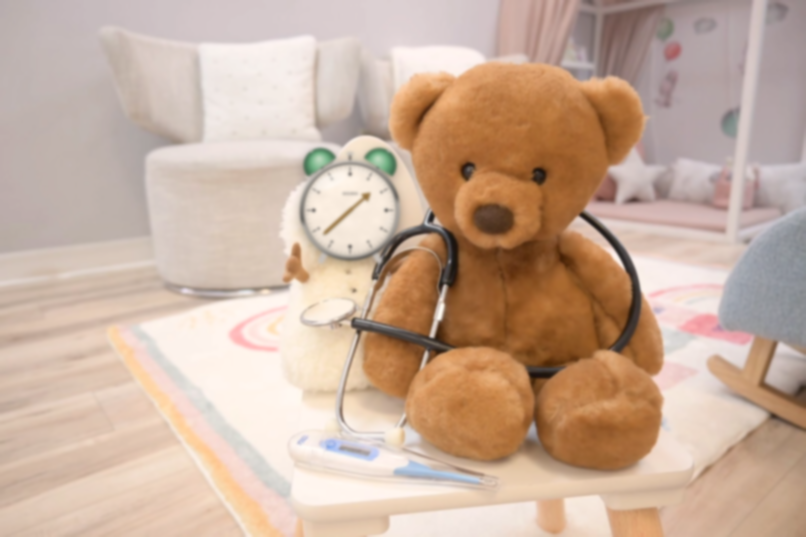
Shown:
1,38
